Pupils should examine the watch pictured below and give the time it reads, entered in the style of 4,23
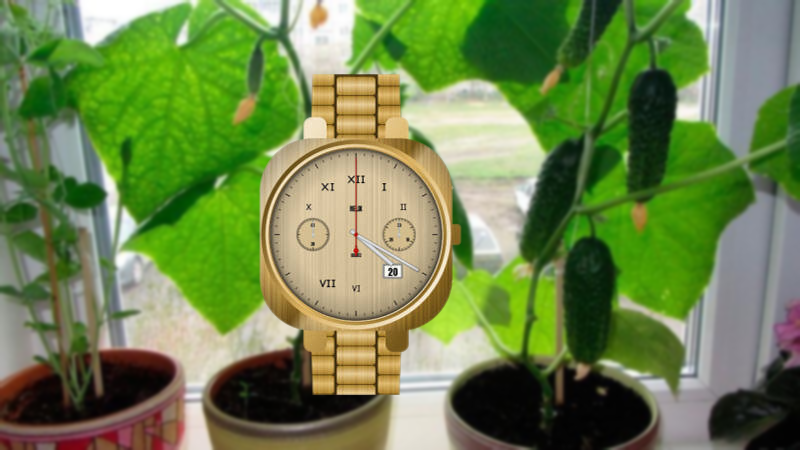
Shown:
4,20
